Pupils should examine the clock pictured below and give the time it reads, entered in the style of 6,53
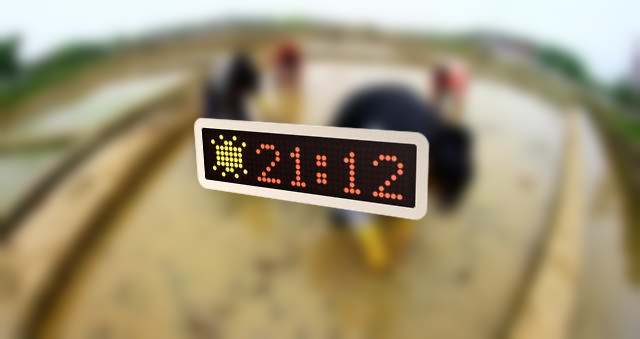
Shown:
21,12
